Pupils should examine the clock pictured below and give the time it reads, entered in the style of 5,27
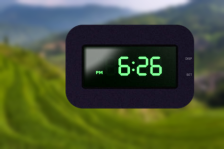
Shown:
6,26
